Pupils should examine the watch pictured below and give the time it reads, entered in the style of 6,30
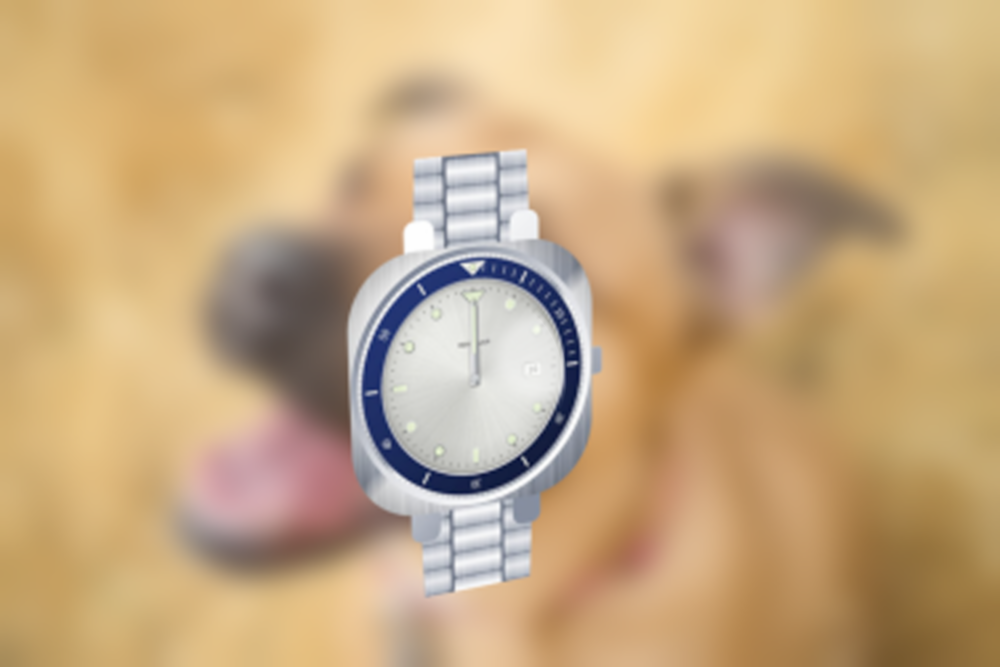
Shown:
12,00
